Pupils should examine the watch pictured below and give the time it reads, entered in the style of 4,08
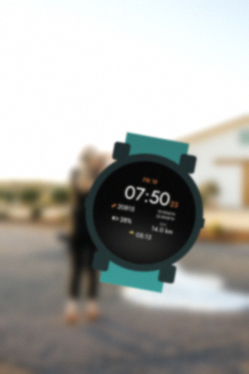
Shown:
7,50
